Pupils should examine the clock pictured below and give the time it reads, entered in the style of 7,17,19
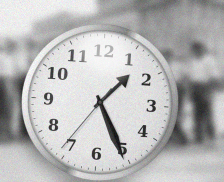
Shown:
1,25,36
